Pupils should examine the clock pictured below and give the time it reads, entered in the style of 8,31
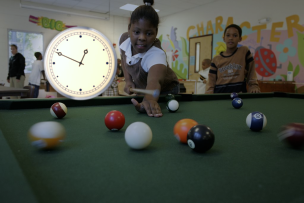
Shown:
12,49
